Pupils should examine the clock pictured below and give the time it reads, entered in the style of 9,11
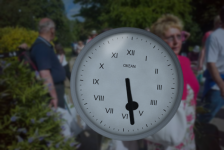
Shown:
5,28
